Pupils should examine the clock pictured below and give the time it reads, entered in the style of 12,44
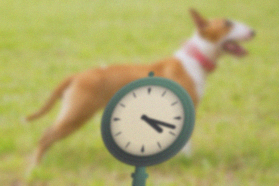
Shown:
4,18
